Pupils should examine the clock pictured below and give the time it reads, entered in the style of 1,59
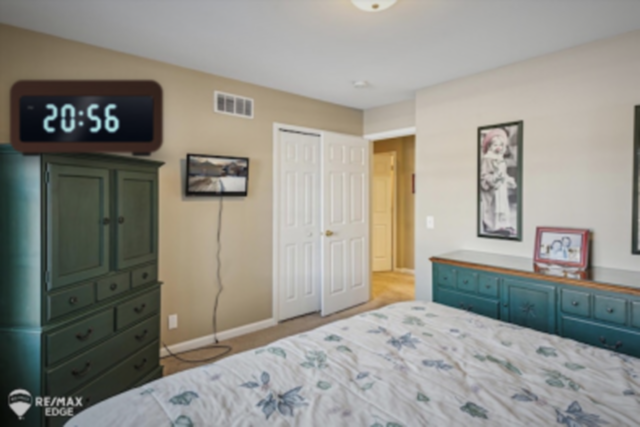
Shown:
20,56
